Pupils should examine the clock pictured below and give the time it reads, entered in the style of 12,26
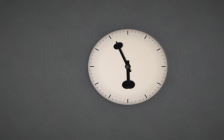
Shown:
5,56
